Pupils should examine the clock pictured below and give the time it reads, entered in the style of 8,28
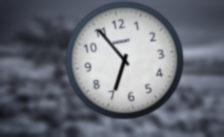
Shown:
6,55
